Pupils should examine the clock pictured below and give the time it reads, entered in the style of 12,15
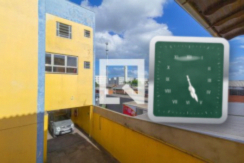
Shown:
5,26
